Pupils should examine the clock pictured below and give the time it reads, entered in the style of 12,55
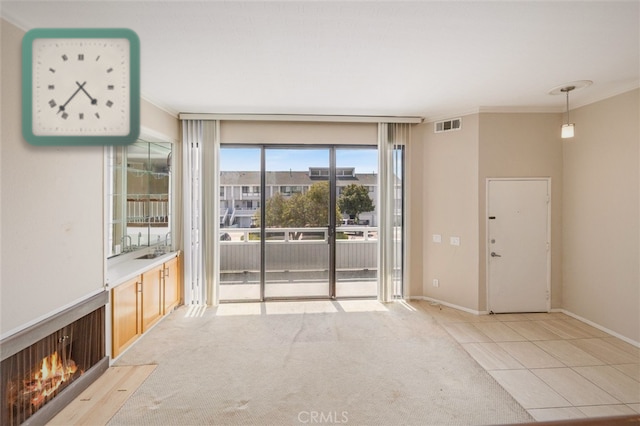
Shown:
4,37
